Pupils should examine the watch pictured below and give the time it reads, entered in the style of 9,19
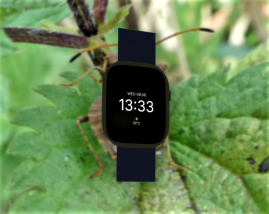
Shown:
13,33
